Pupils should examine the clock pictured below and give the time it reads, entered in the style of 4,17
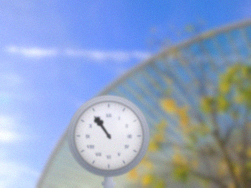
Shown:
10,54
